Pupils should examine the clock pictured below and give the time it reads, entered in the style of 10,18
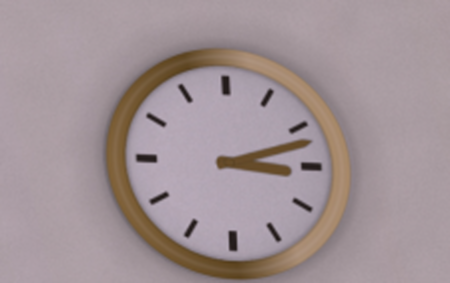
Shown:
3,12
